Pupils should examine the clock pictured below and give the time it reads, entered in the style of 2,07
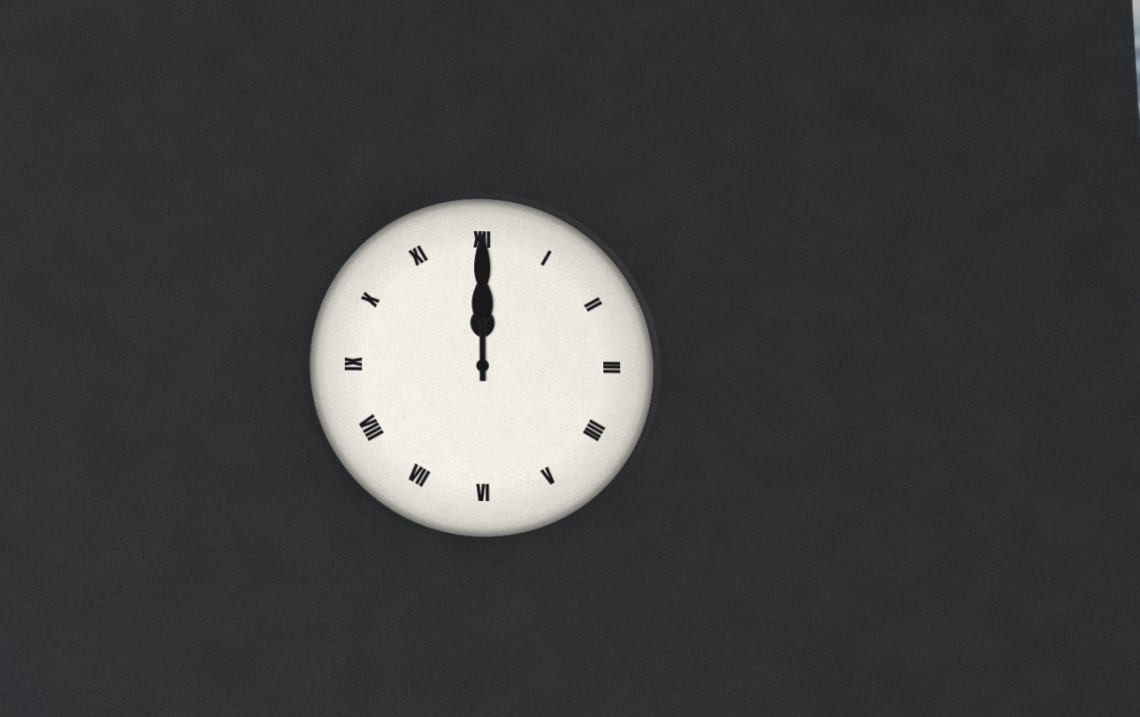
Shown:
12,00
